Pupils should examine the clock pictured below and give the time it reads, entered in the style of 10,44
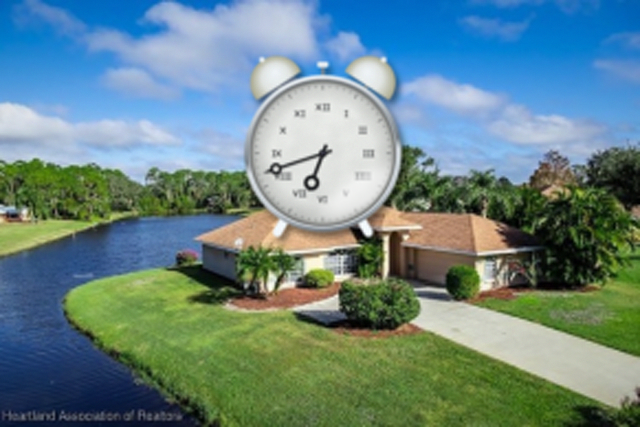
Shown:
6,42
